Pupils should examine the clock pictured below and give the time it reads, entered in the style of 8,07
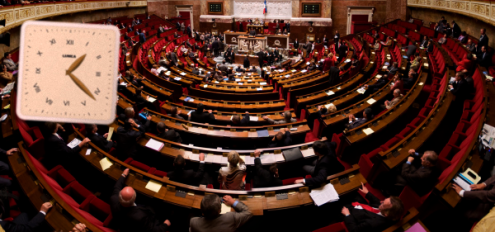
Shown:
1,22
